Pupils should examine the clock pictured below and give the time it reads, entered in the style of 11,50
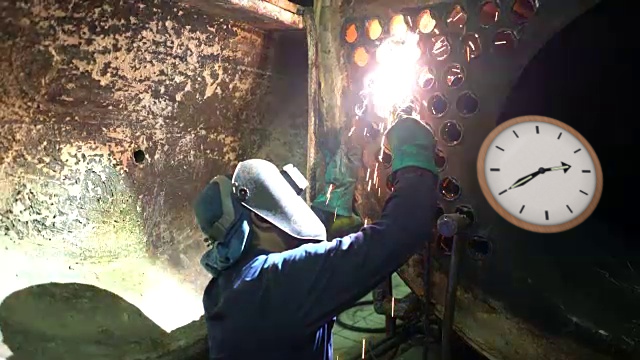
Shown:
2,40
